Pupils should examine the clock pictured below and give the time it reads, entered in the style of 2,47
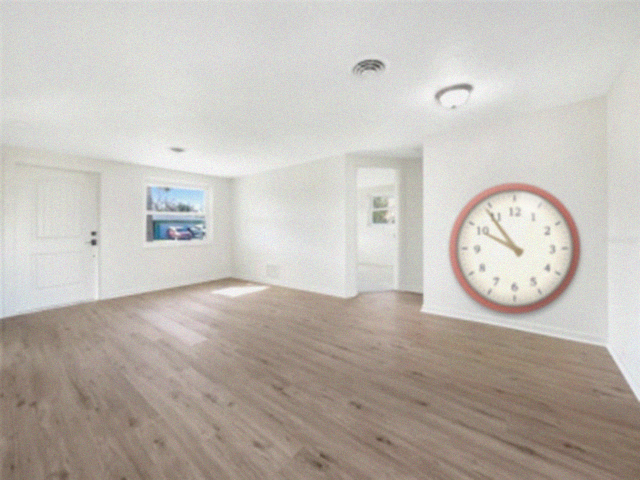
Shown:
9,54
